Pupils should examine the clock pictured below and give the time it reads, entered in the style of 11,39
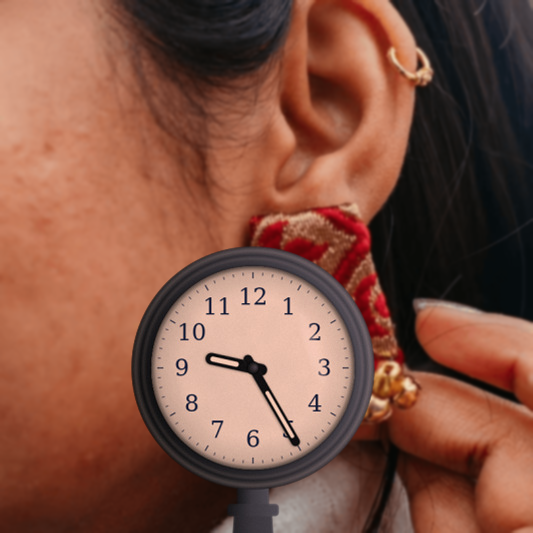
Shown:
9,25
